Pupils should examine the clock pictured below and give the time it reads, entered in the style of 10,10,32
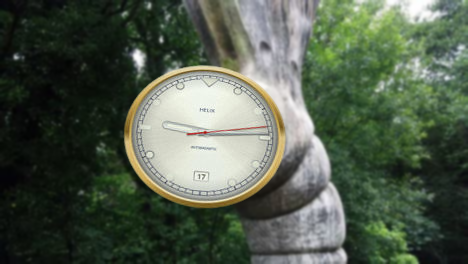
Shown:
9,14,13
